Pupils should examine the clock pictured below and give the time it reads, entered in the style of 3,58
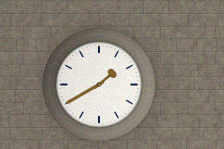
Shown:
1,40
